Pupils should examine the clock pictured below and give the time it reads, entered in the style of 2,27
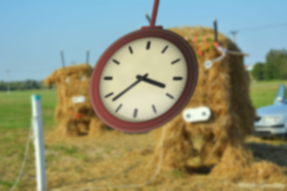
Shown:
3,38
